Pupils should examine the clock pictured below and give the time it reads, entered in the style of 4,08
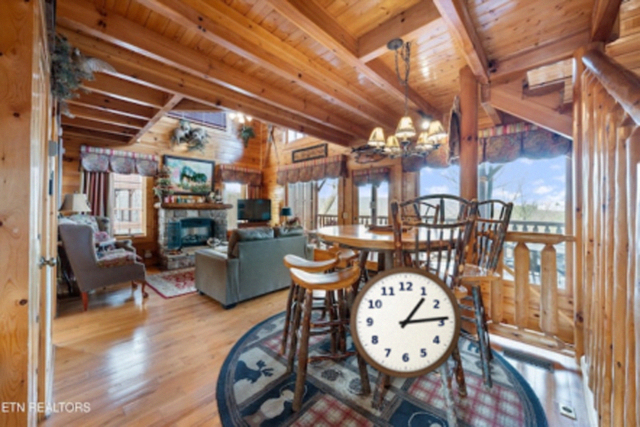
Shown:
1,14
